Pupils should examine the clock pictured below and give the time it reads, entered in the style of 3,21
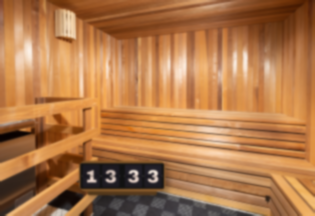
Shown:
13,33
